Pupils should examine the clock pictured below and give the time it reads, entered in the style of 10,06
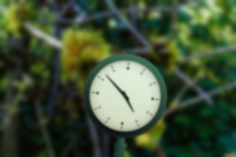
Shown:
4,52
